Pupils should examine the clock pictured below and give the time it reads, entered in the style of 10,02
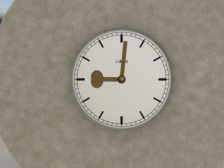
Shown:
9,01
